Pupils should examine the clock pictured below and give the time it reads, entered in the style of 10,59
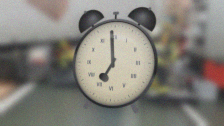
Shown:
6,59
